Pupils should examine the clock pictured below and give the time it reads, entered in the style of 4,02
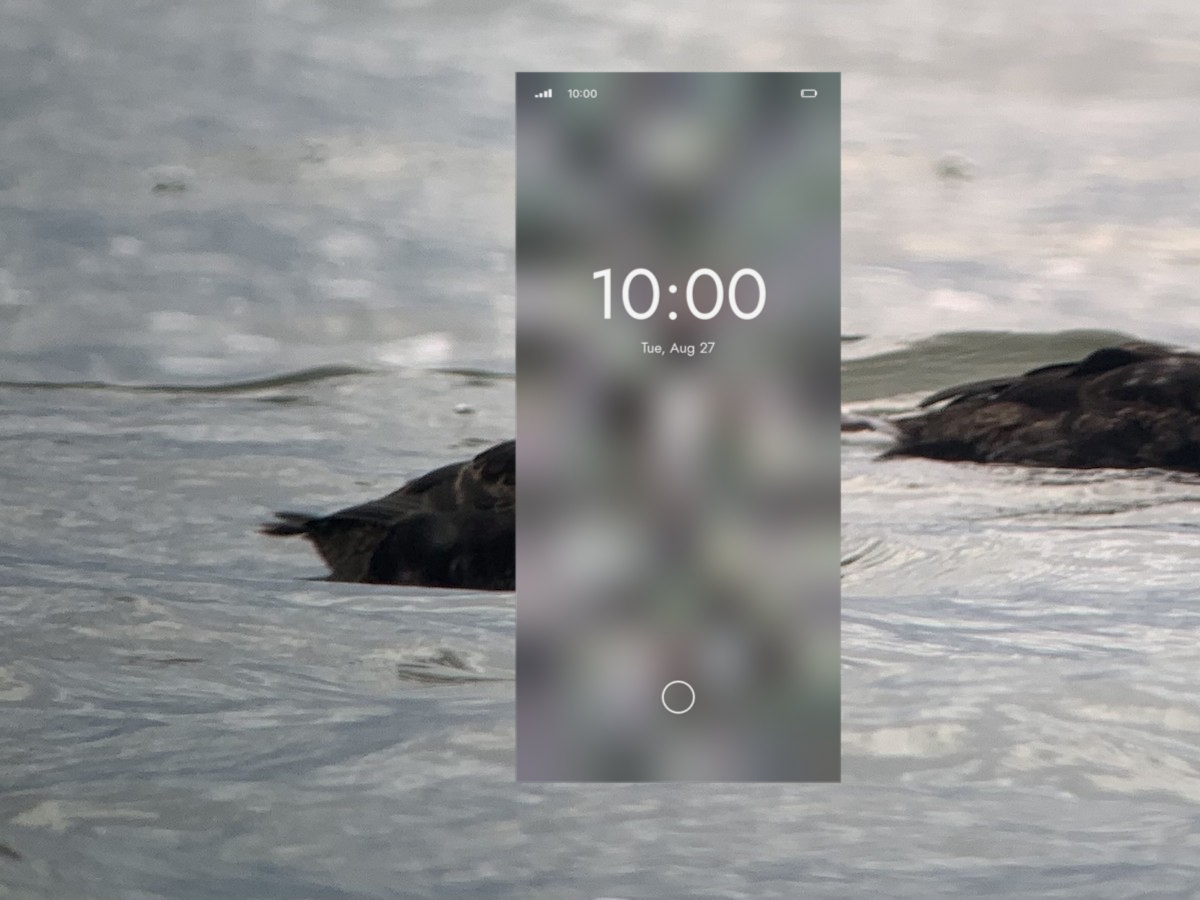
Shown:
10,00
